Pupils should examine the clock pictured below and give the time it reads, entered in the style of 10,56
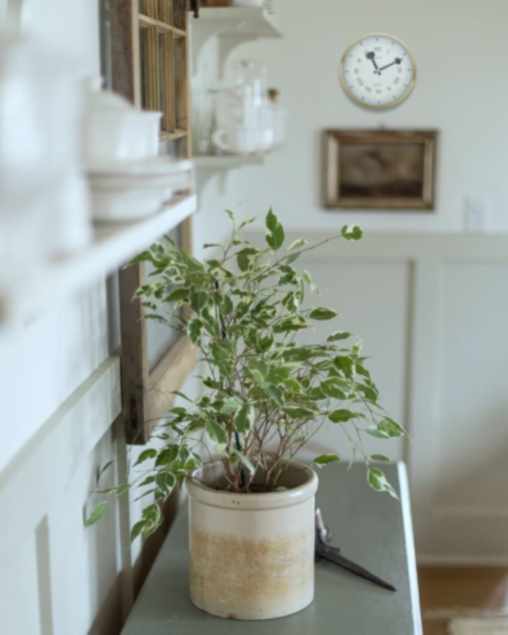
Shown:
11,11
